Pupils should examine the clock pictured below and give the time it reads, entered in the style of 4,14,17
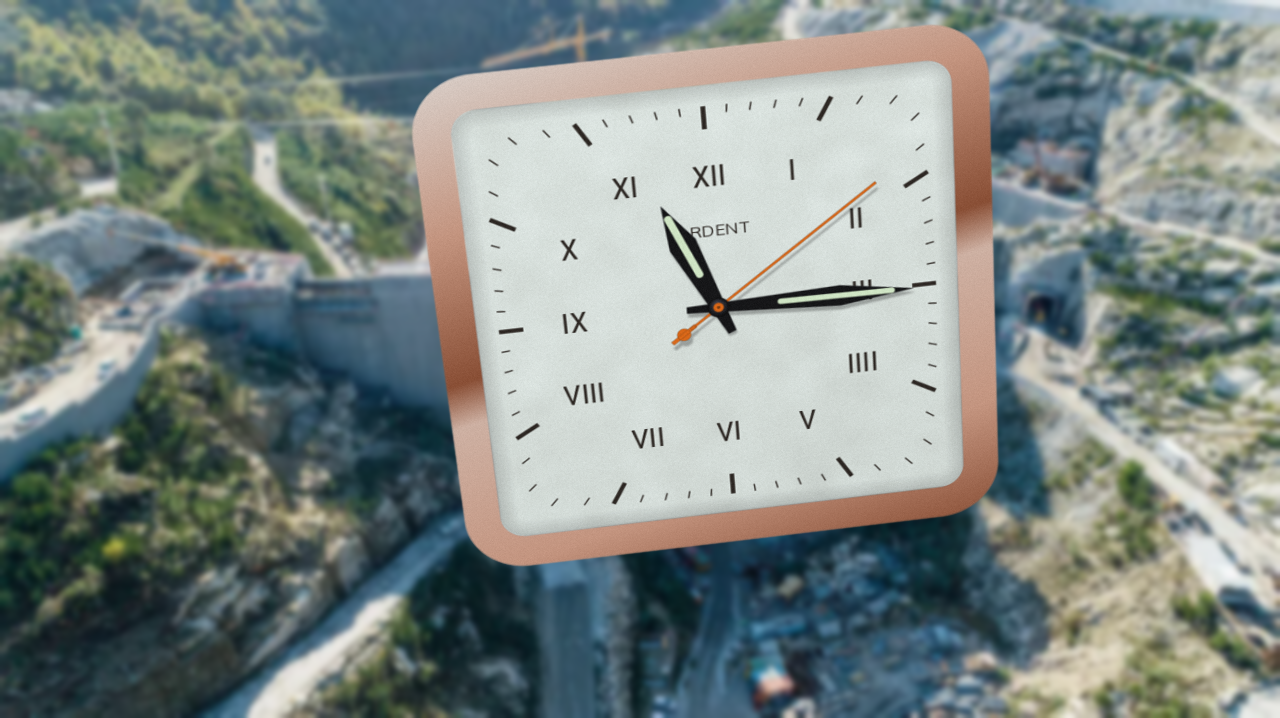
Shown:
11,15,09
